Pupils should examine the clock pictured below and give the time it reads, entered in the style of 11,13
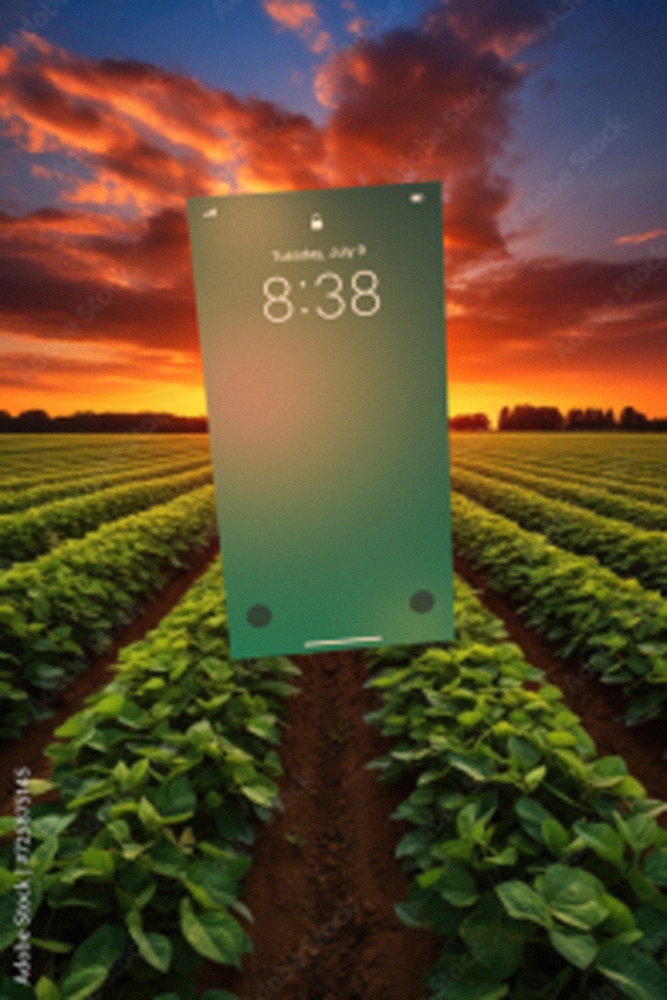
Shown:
8,38
